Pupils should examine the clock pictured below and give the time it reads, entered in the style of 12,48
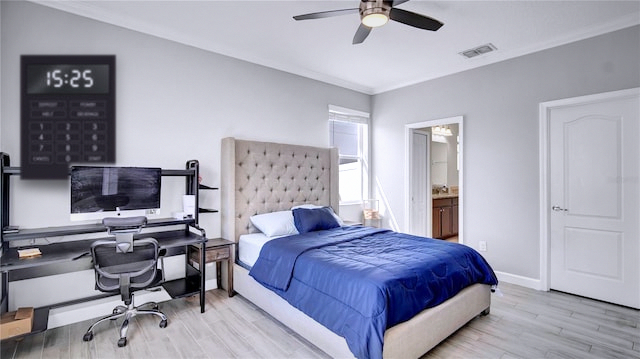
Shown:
15,25
